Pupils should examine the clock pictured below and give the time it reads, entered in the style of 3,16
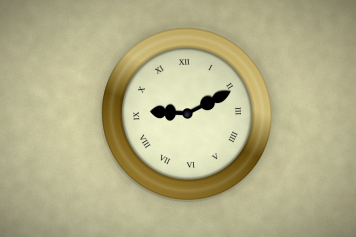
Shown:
9,11
